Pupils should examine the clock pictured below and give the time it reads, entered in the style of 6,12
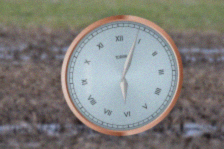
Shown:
6,04
